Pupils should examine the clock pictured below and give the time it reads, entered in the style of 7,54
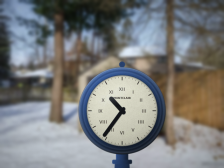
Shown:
10,36
